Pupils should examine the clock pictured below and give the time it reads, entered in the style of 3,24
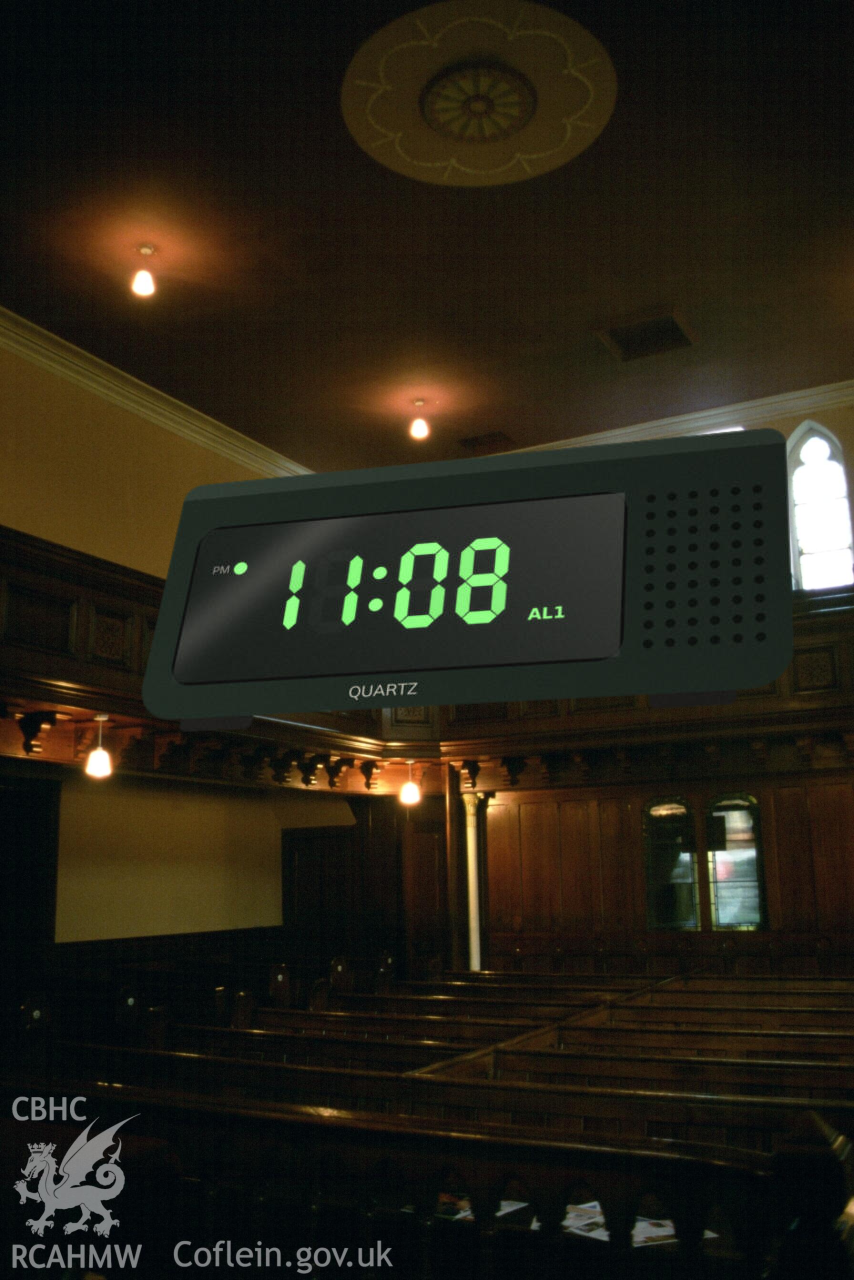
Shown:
11,08
